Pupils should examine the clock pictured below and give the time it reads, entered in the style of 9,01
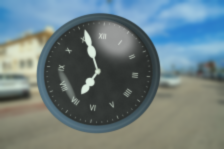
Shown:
6,56
